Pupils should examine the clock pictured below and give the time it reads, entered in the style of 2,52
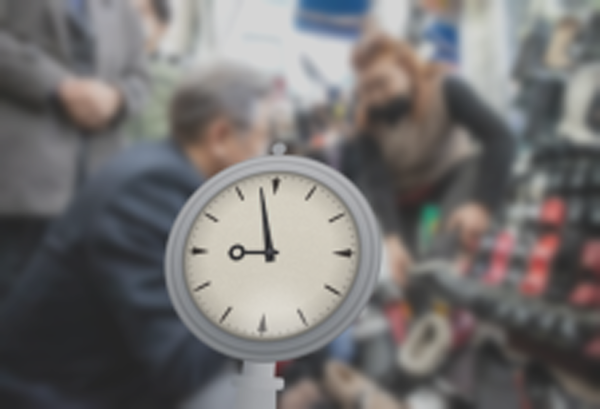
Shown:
8,58
